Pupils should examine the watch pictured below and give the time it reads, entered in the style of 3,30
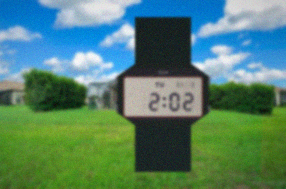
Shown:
2,02
